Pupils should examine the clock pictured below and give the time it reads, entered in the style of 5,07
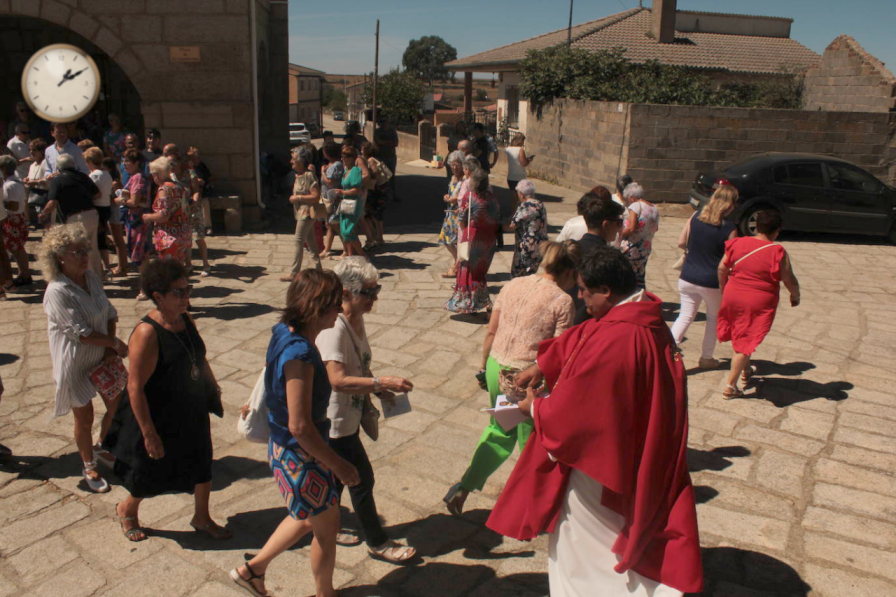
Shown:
1,10
